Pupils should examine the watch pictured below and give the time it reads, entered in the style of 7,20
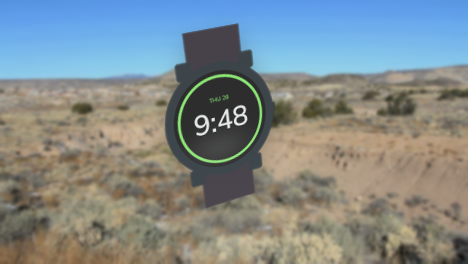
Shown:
9,48
